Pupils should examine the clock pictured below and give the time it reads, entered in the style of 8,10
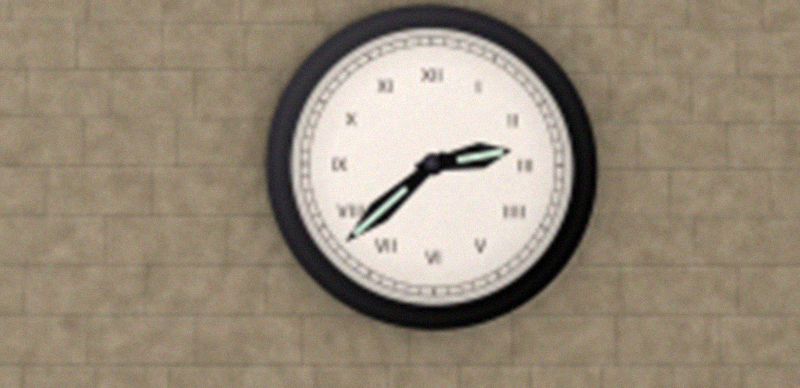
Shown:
2,38
